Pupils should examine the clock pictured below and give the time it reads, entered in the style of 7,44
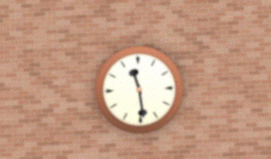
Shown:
11,29
